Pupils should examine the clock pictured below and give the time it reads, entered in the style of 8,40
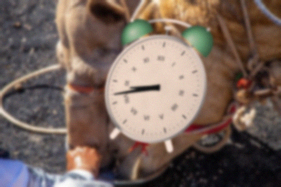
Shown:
8,42
